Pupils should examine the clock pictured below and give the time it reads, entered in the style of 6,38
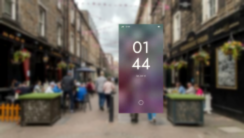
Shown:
1,44
